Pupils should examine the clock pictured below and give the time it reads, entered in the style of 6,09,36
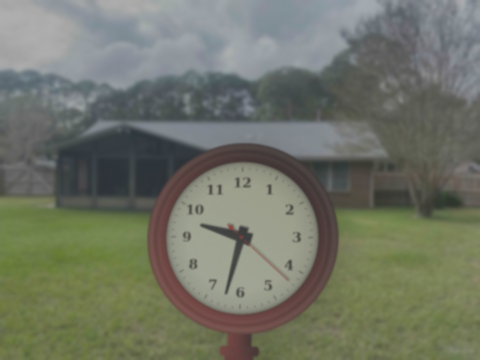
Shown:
9,32,22
